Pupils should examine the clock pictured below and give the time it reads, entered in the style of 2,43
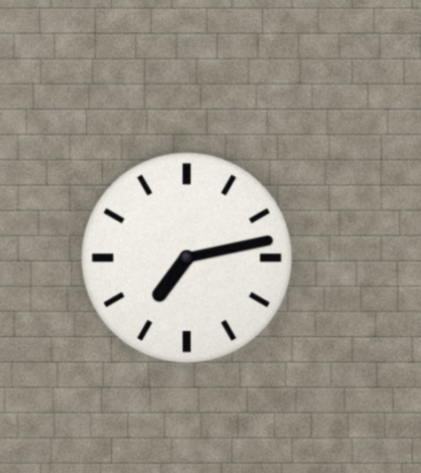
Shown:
7,13
